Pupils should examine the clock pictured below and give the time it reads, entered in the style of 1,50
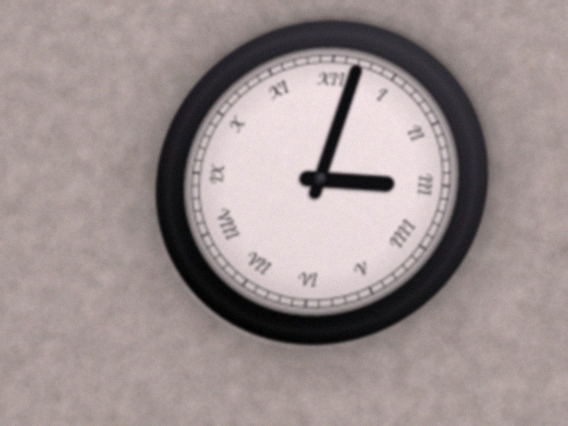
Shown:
3,02
